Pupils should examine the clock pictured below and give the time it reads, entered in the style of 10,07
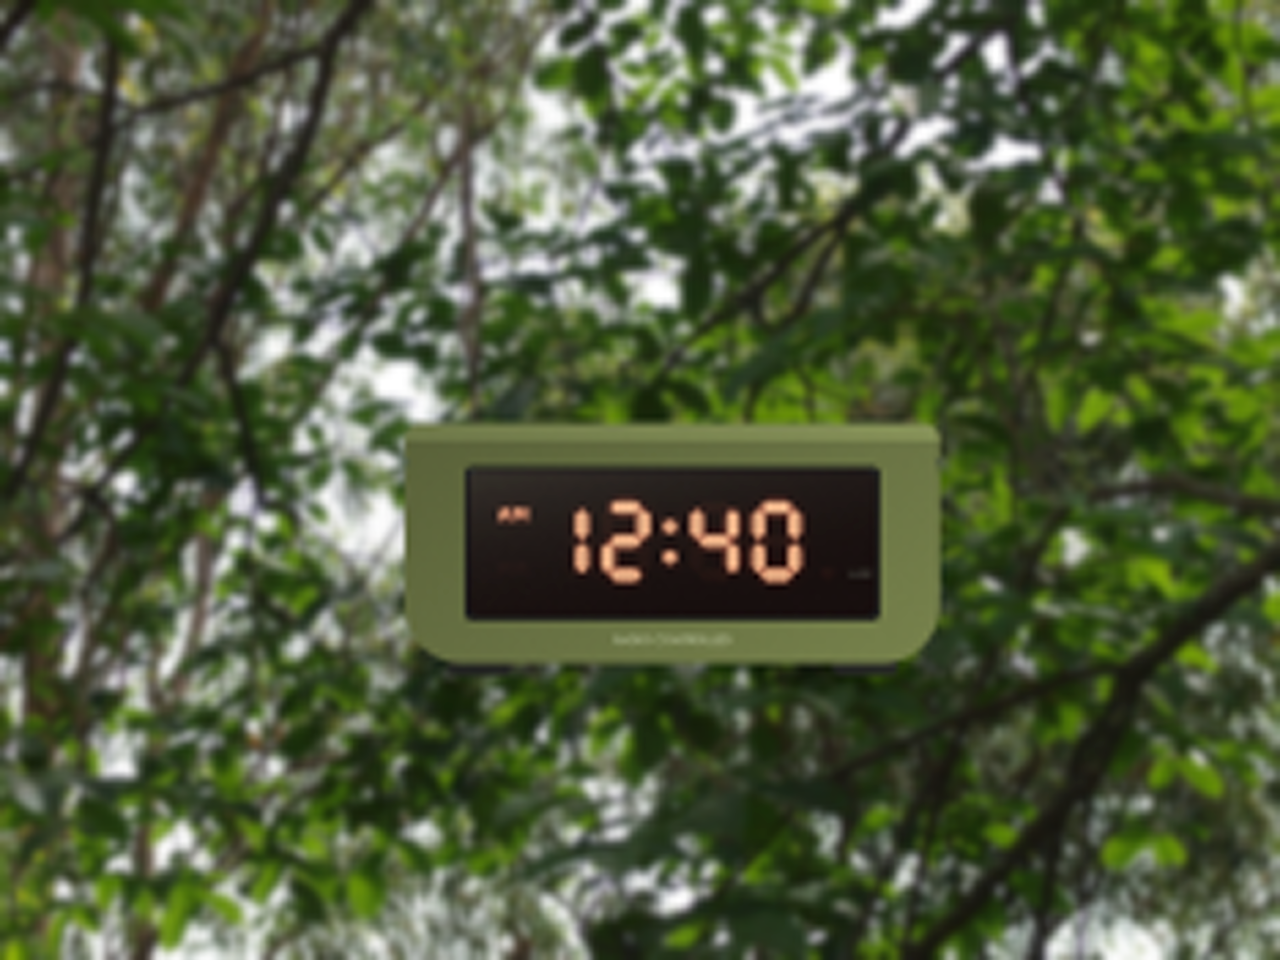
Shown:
12,40
